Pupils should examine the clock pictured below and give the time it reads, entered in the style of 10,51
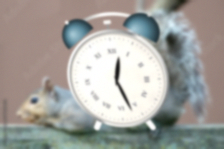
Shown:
12,27
